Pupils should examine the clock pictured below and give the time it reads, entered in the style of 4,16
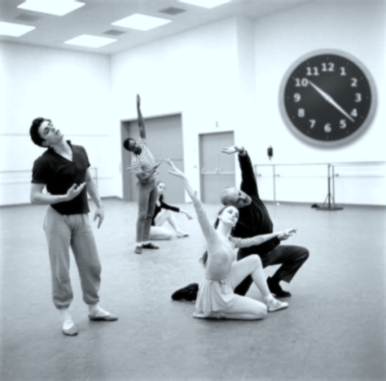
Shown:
10,22
